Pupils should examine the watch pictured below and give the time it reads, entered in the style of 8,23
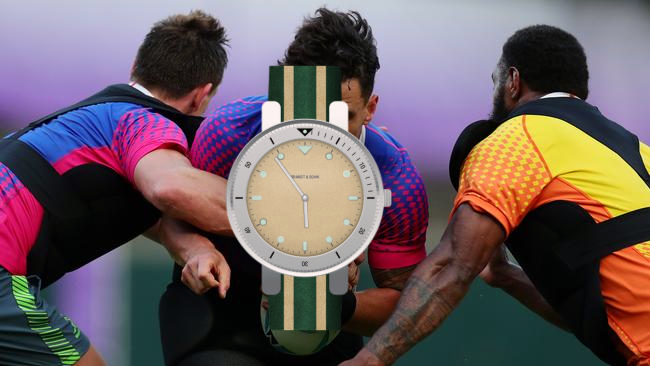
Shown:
5,54
